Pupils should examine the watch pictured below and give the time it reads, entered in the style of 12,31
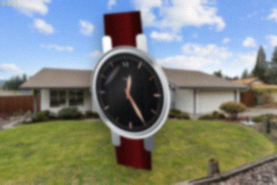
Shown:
12,25
